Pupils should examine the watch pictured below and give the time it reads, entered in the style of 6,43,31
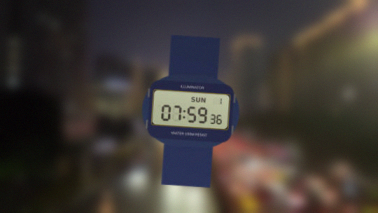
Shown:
7,59,36
